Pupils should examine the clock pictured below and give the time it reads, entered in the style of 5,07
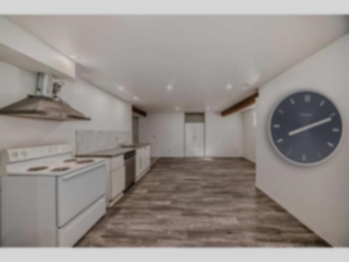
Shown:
8,11
